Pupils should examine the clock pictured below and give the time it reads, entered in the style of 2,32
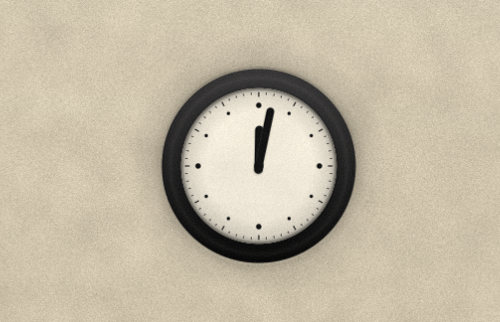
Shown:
12,02
